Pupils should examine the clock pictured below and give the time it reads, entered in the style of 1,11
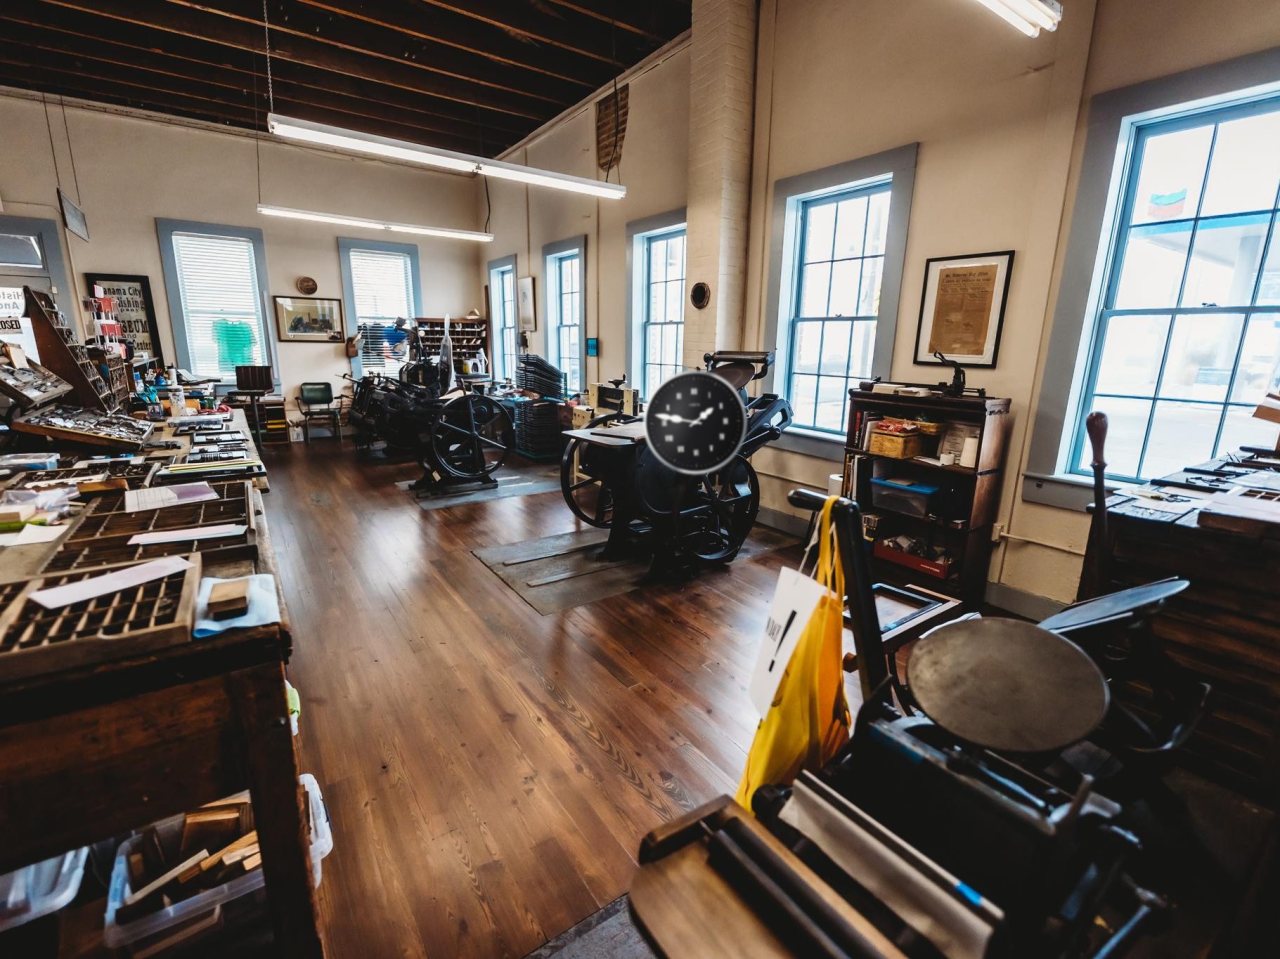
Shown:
1,47
